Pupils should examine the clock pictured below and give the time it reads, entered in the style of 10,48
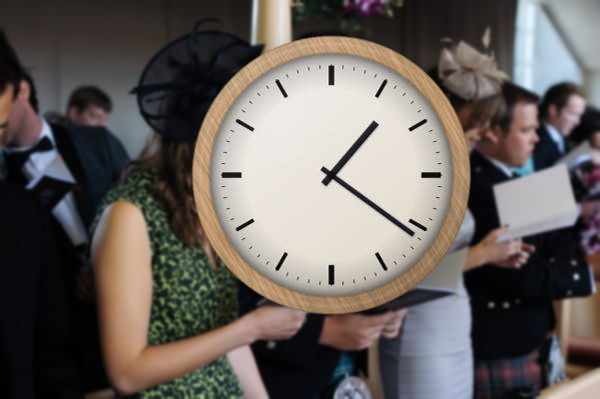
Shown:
1,21
